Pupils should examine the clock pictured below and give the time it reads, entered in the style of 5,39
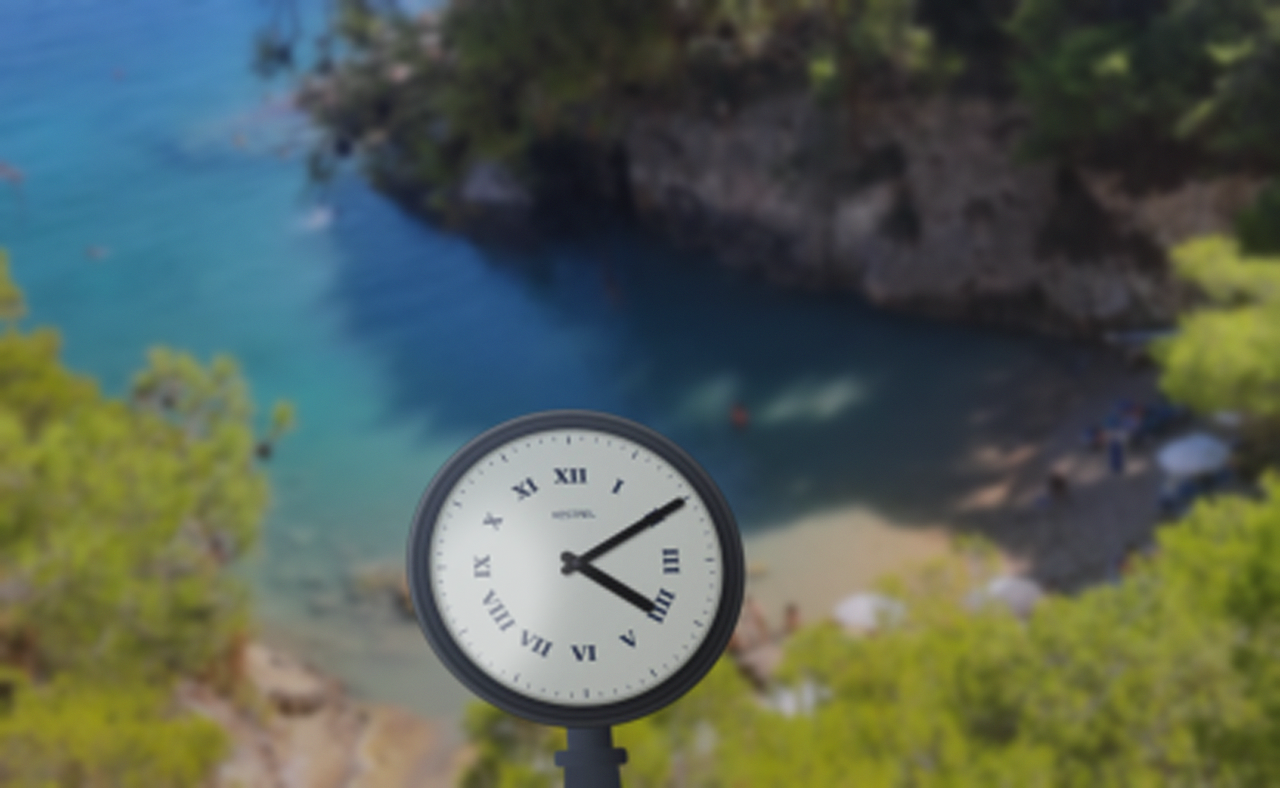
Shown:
4,10
